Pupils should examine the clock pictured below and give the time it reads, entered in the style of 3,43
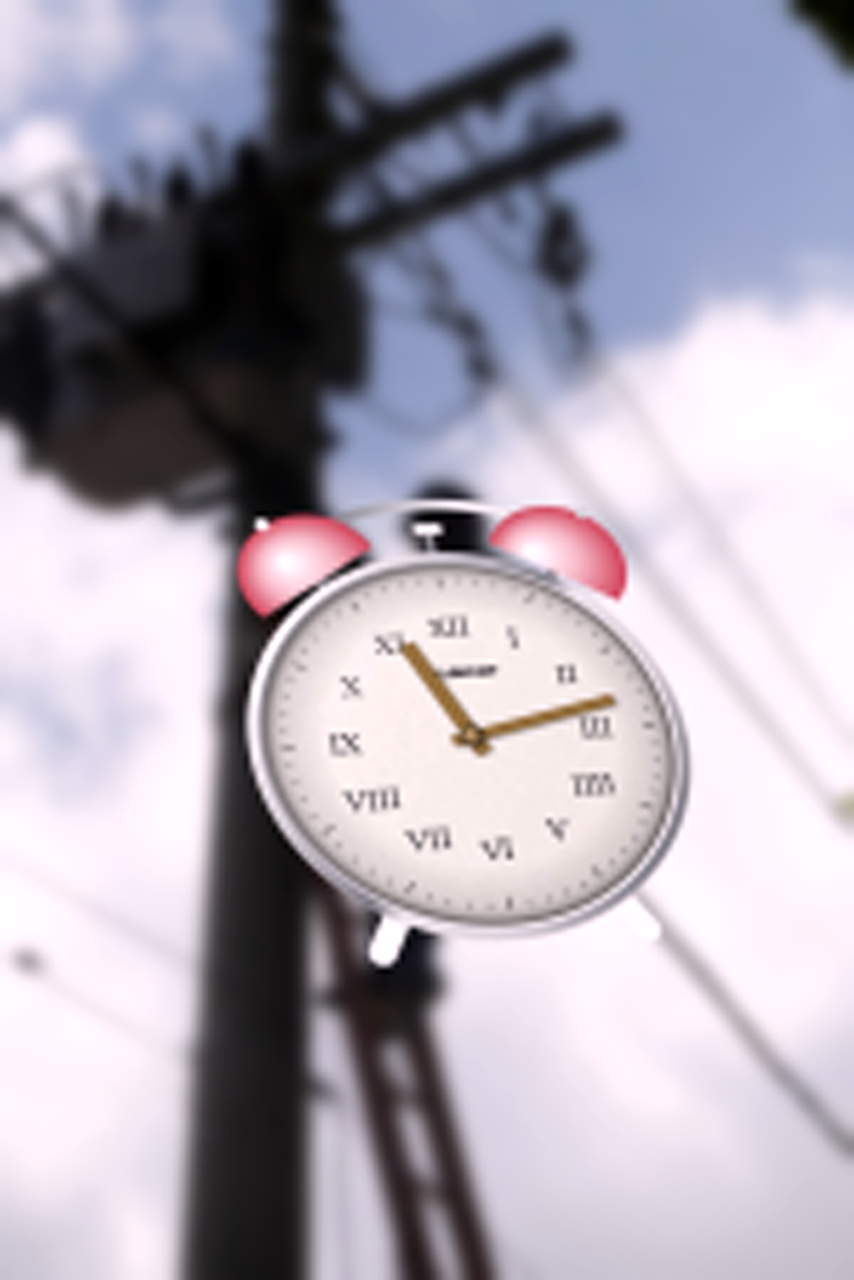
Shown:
11,13
